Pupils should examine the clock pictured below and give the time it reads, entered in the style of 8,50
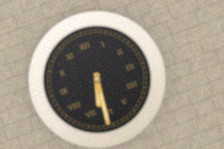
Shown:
6,31
